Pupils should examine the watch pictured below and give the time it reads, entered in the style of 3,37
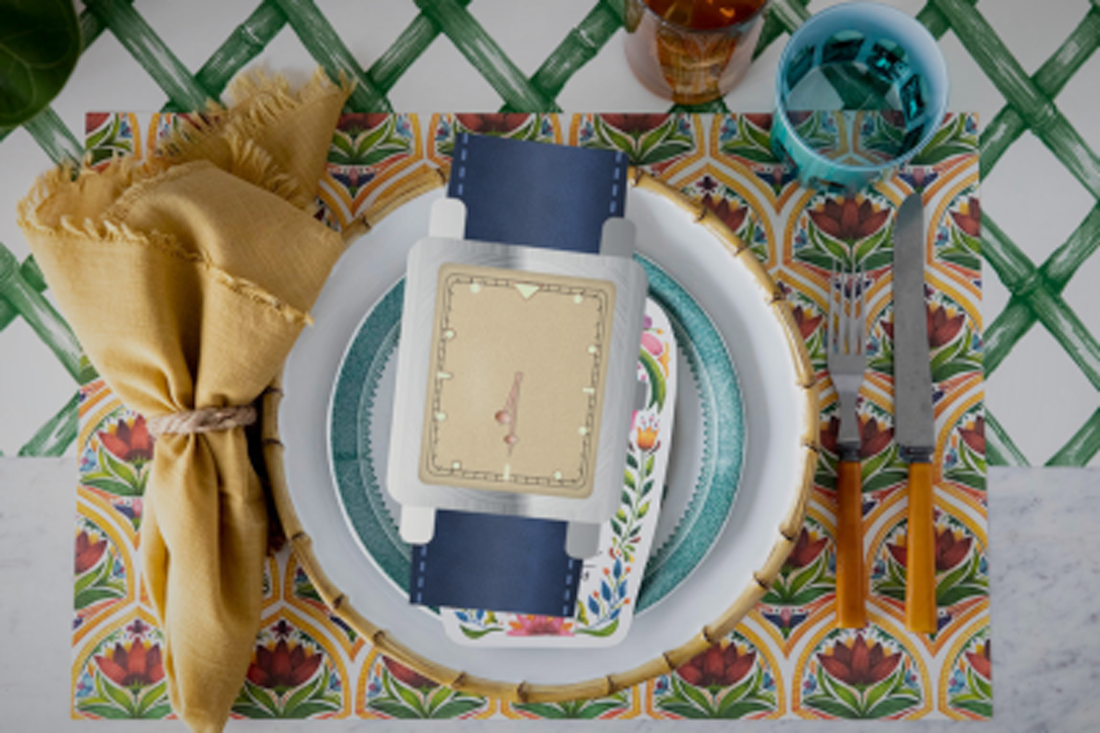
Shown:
6,30
